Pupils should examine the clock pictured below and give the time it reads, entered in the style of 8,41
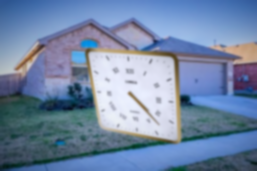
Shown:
4,23
